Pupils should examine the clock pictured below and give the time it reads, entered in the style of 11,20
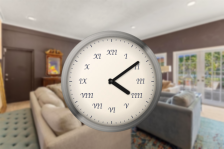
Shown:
4,09
